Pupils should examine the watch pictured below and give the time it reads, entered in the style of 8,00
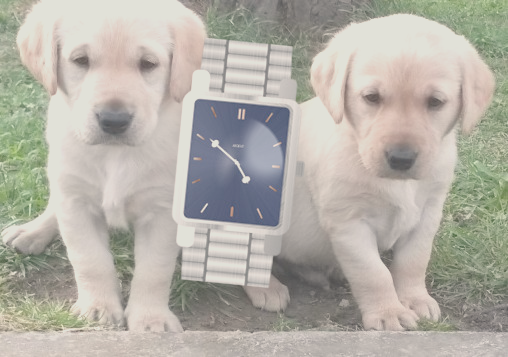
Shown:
4,51
